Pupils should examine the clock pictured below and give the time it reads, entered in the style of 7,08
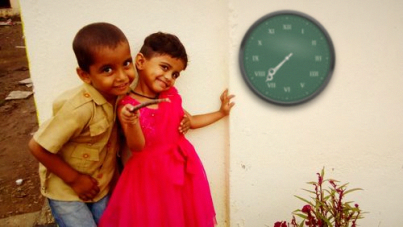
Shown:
7,37
